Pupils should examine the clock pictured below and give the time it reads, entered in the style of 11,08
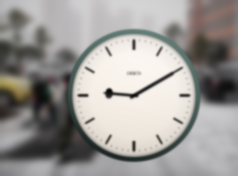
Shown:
9,10
